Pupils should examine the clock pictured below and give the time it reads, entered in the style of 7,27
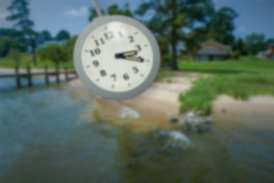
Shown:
3,20
